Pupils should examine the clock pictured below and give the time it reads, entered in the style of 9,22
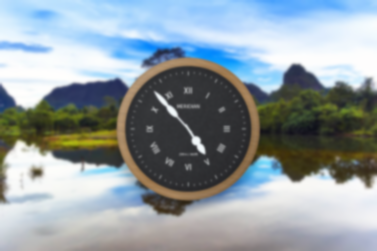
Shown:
4,53
